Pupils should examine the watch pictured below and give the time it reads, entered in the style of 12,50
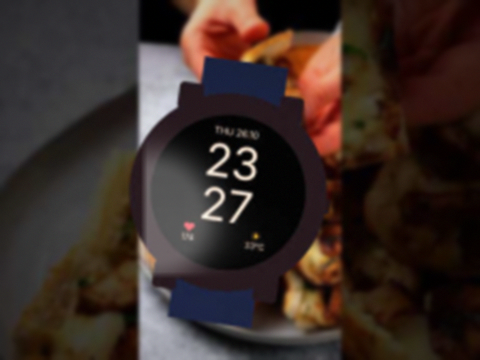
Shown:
23,27
